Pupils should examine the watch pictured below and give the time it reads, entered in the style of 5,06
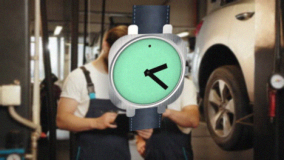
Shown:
2,22
